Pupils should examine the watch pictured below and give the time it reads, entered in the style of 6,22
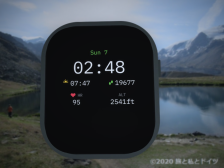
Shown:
2,48
